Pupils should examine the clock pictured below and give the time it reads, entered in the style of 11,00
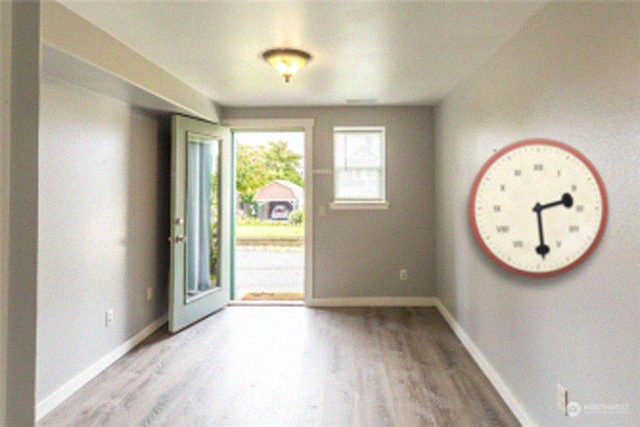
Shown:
2,29
